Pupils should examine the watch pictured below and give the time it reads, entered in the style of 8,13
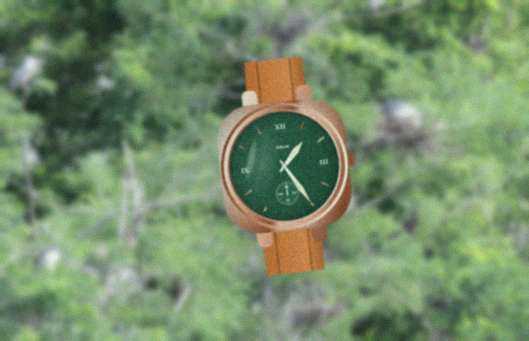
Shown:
1,25
